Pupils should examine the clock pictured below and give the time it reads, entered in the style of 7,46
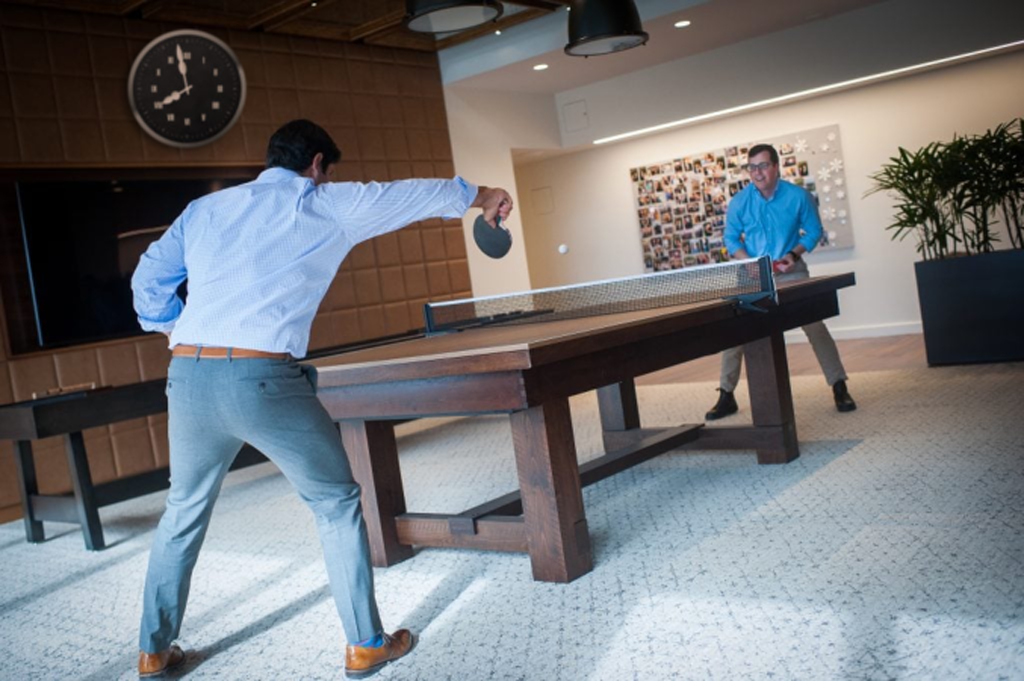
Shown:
7,58
